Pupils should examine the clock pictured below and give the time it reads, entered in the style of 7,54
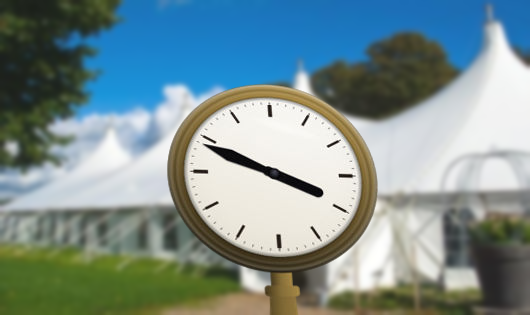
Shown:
3,49
